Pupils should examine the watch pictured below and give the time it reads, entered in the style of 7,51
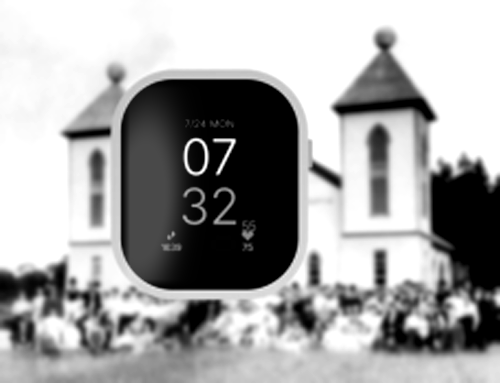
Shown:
7,32
